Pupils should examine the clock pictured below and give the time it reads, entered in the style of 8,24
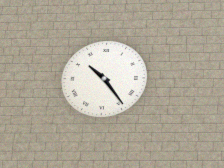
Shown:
10,24
